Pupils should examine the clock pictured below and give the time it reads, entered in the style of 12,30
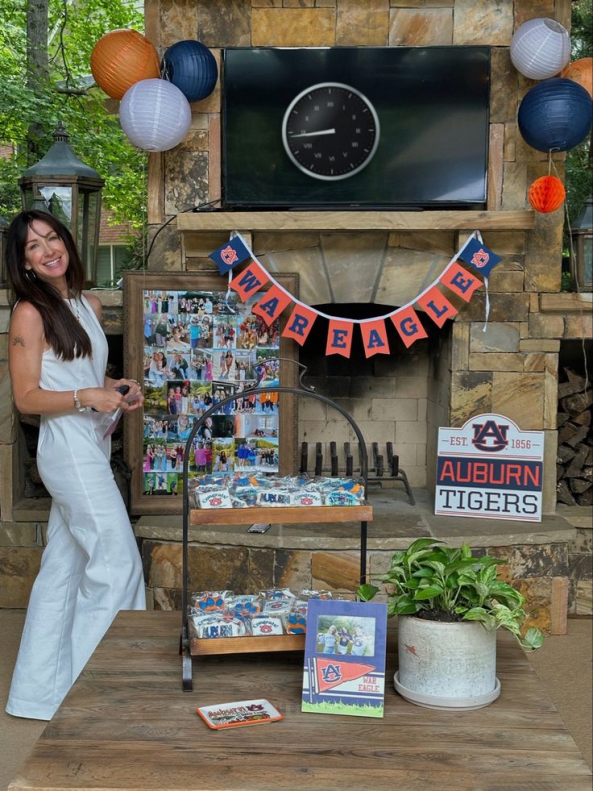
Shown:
8,44
